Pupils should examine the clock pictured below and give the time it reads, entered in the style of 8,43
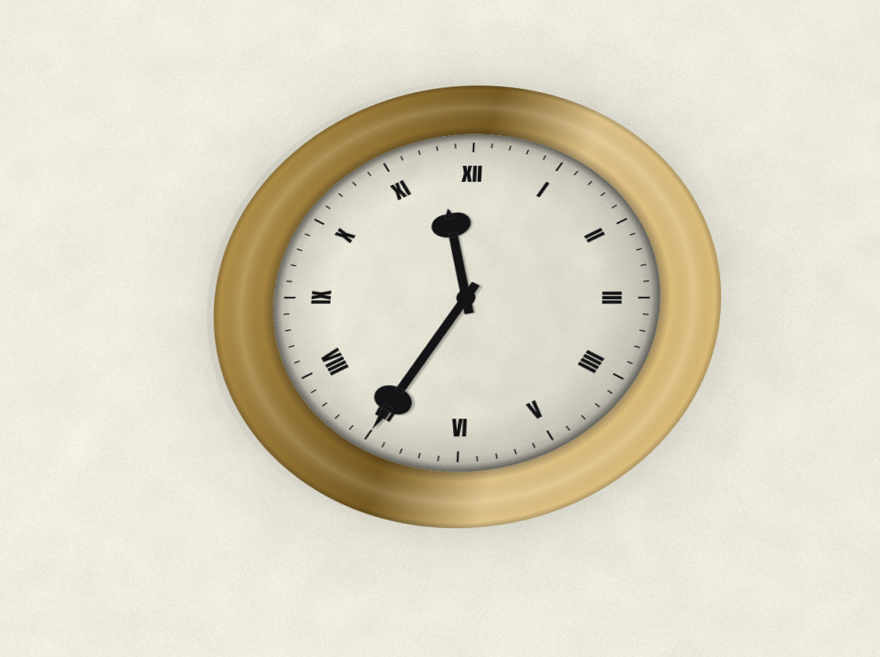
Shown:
11,35
